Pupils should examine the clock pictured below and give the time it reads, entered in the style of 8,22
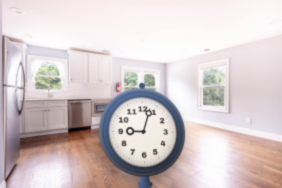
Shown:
9,03
